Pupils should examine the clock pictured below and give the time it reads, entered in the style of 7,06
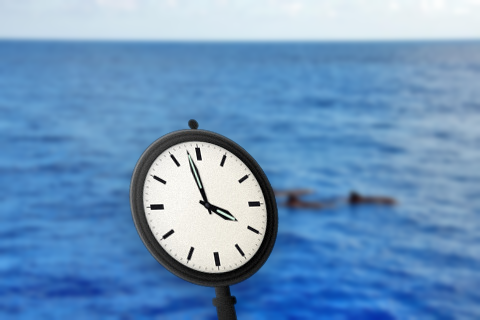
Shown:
3,58
